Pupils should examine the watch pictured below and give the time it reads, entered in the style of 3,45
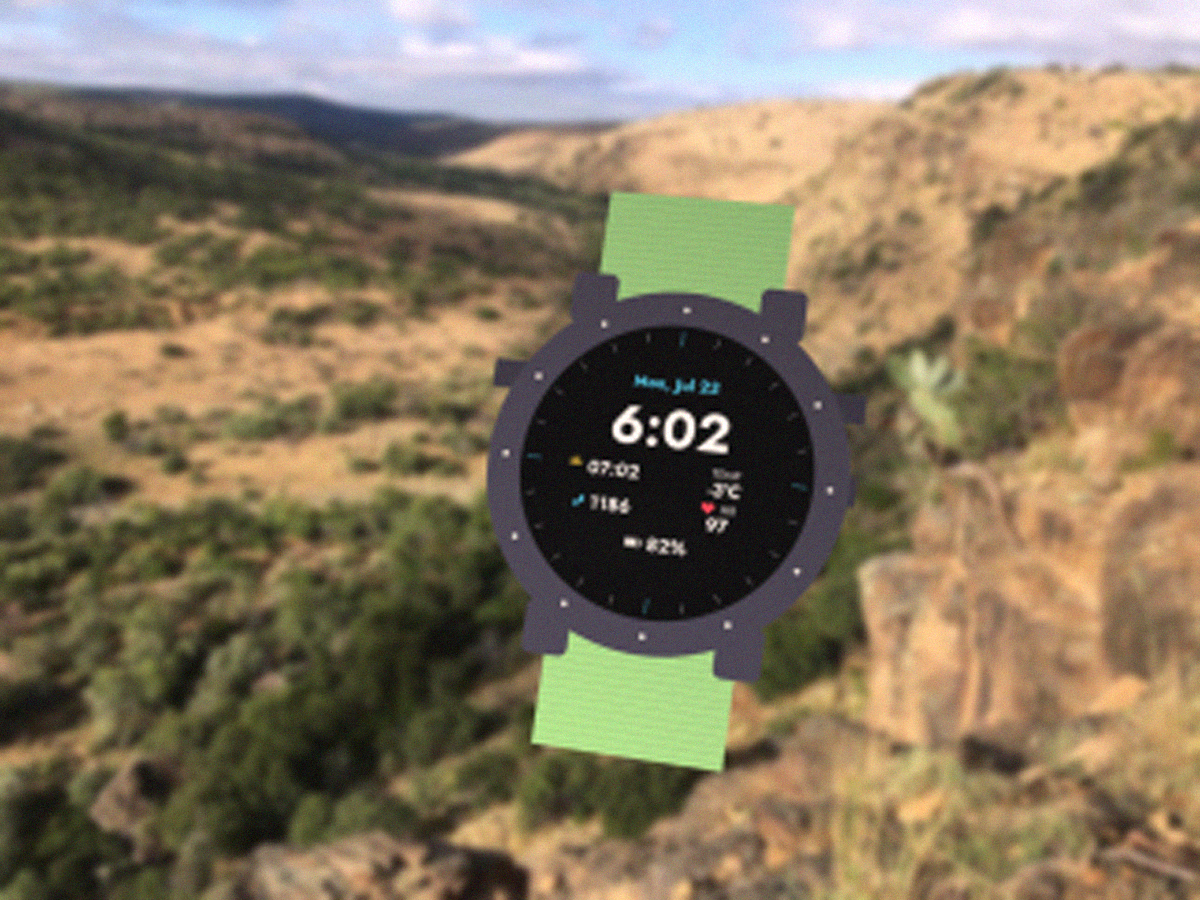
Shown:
6,02
